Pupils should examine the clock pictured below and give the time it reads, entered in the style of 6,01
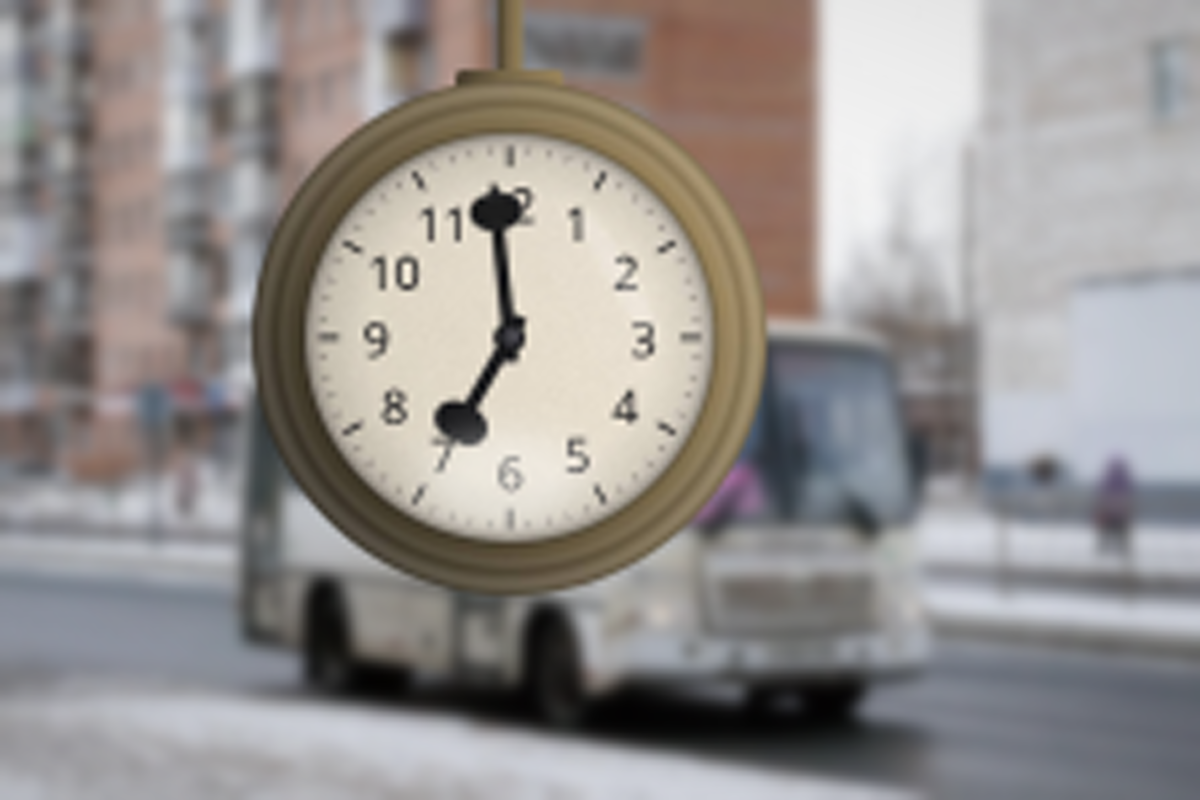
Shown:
6,59
